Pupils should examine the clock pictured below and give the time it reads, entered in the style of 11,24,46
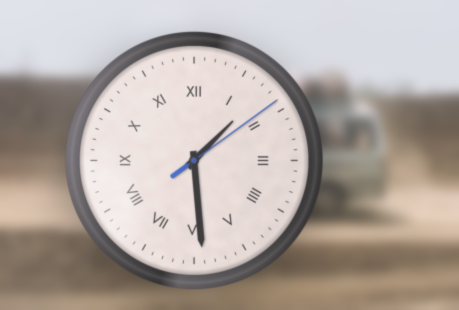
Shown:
1,29,09
